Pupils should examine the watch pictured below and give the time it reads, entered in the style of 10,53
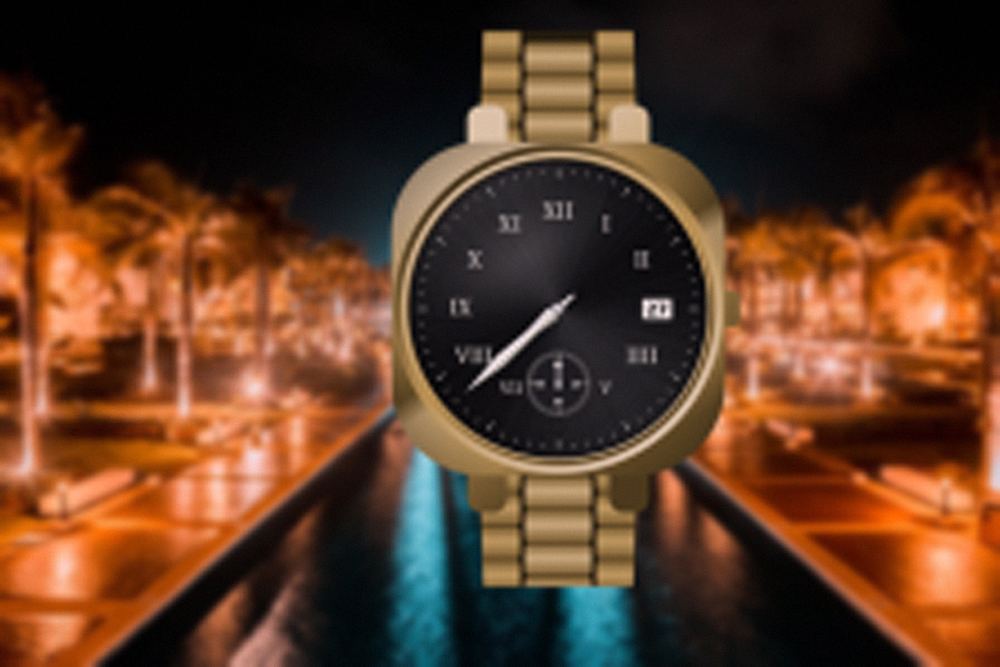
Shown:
7,38
